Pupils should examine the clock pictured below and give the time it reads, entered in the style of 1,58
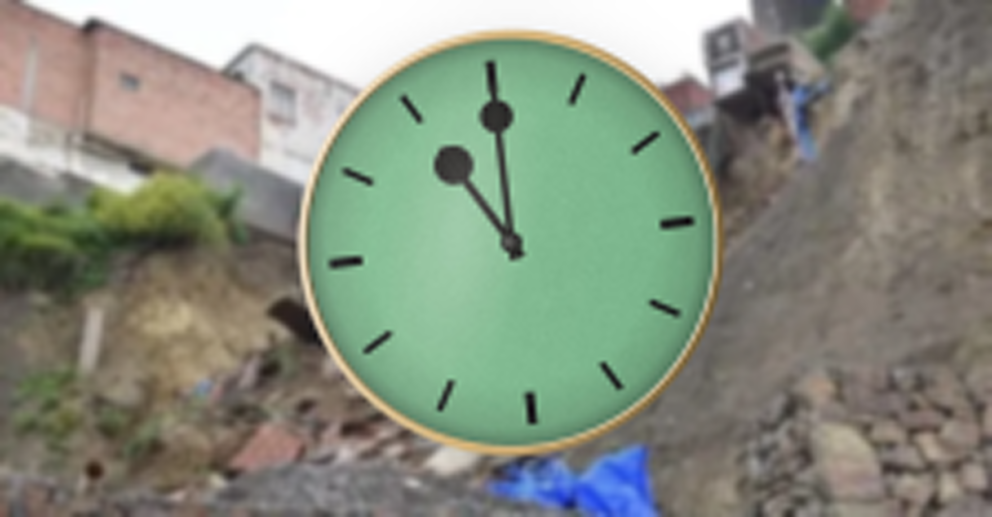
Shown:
11,00
